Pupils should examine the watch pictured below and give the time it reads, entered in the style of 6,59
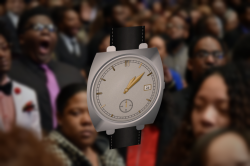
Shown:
1,08
